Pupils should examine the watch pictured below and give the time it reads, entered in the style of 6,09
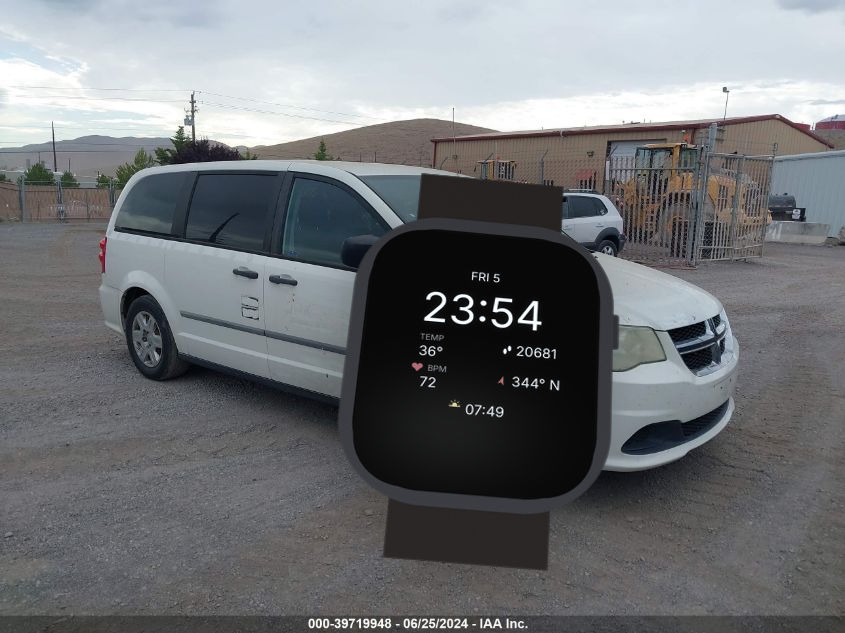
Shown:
23,54
